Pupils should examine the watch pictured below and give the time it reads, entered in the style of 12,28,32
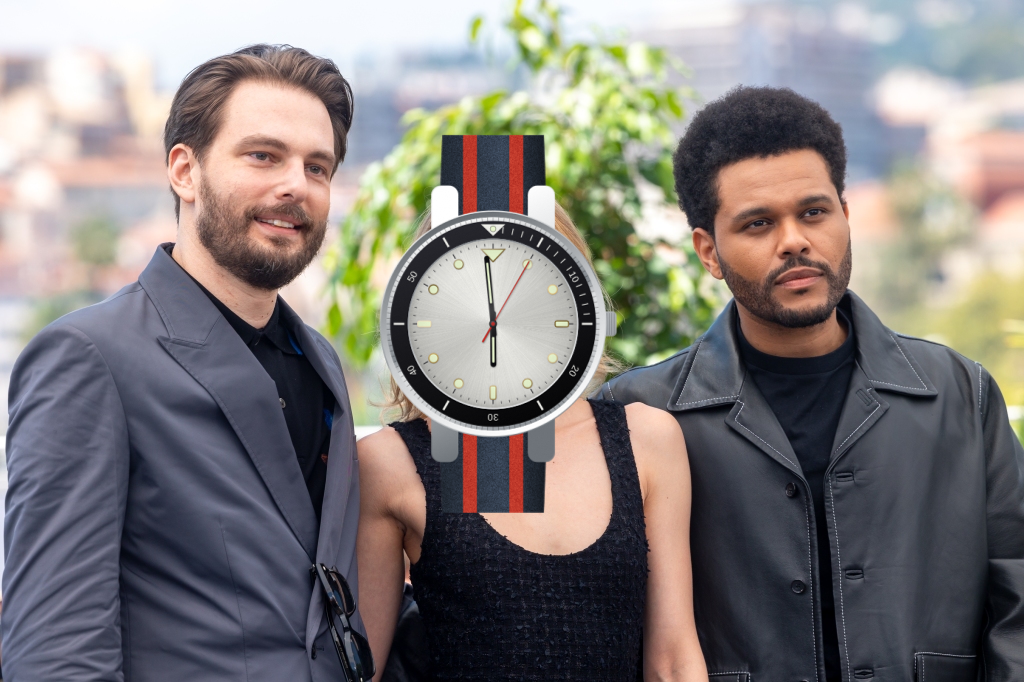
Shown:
5,59,05
